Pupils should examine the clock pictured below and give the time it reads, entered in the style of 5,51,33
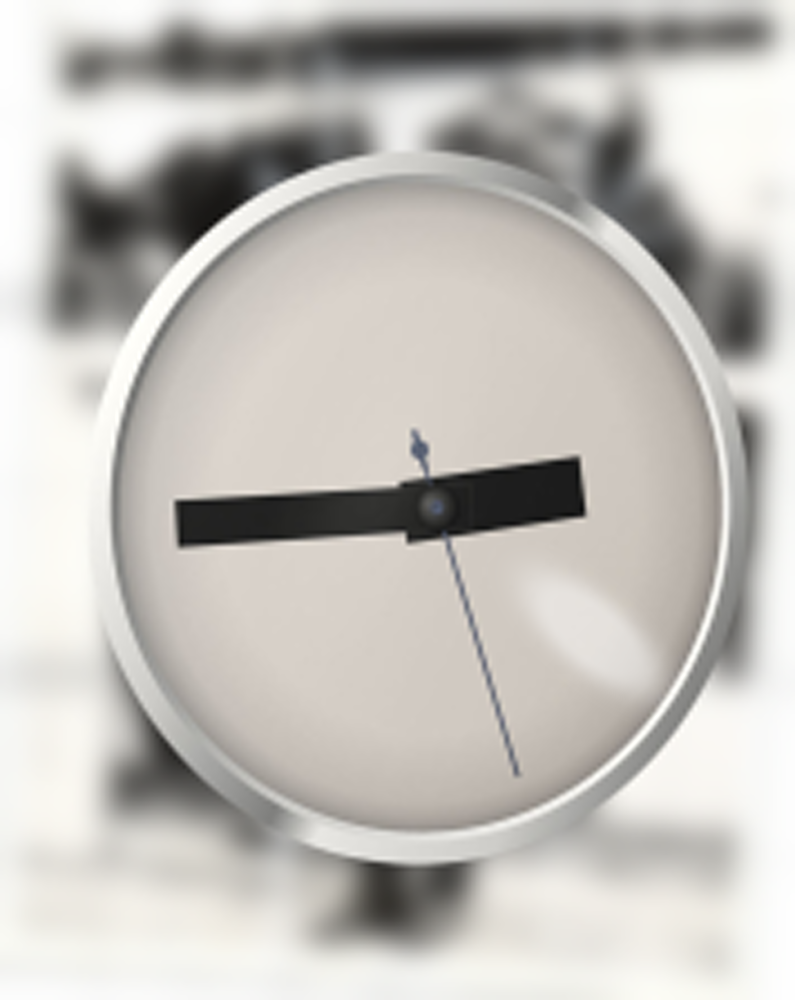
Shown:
2,44,27
